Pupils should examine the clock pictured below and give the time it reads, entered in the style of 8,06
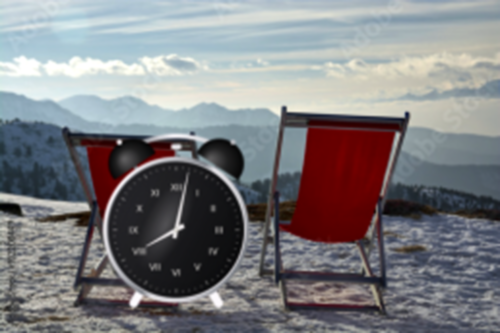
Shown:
8,02
